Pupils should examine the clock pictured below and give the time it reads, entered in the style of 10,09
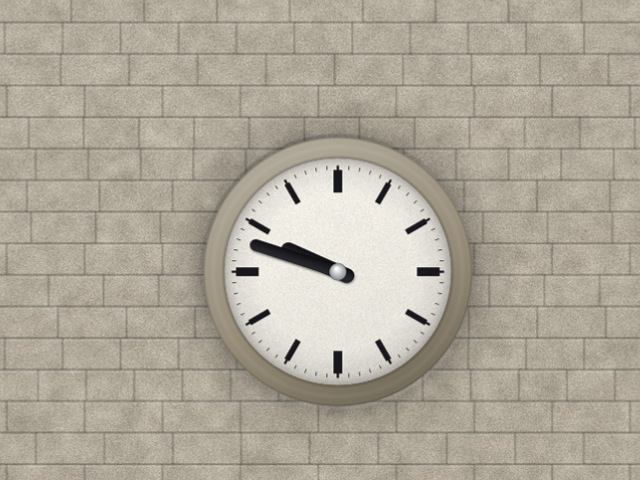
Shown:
9,48
